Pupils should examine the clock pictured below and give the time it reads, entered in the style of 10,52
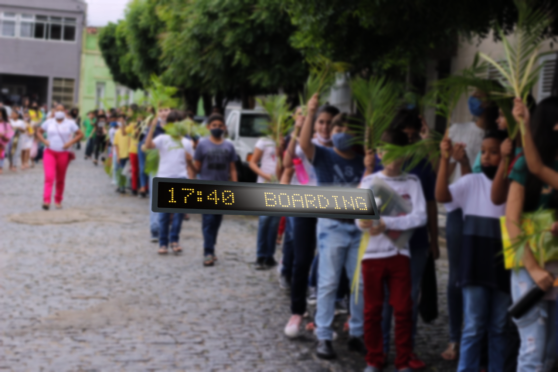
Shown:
17,40
